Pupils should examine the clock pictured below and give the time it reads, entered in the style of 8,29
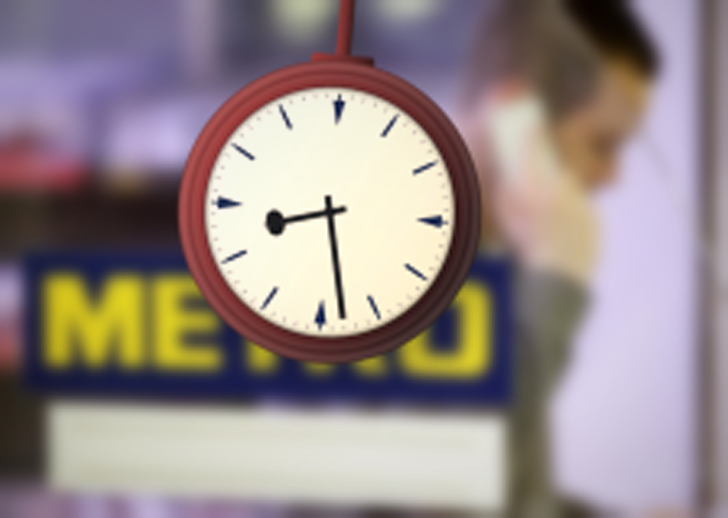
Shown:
8,28
